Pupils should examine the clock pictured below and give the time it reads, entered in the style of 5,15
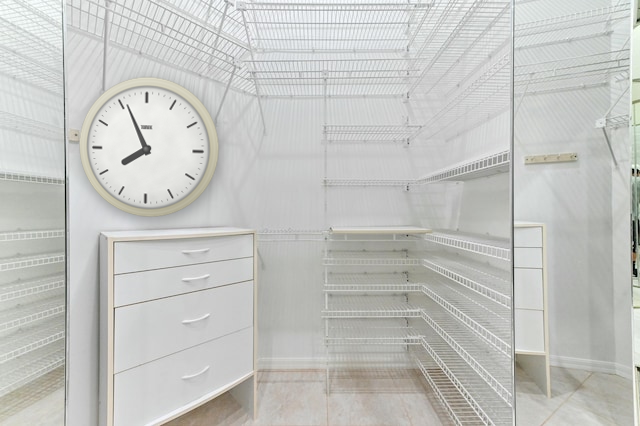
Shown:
7,56
